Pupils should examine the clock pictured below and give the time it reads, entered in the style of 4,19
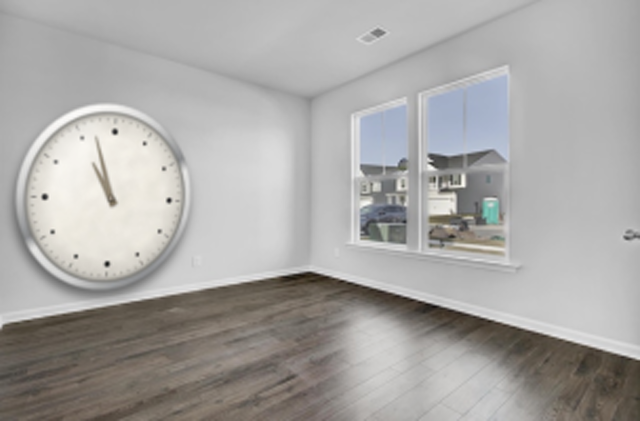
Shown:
10,57
